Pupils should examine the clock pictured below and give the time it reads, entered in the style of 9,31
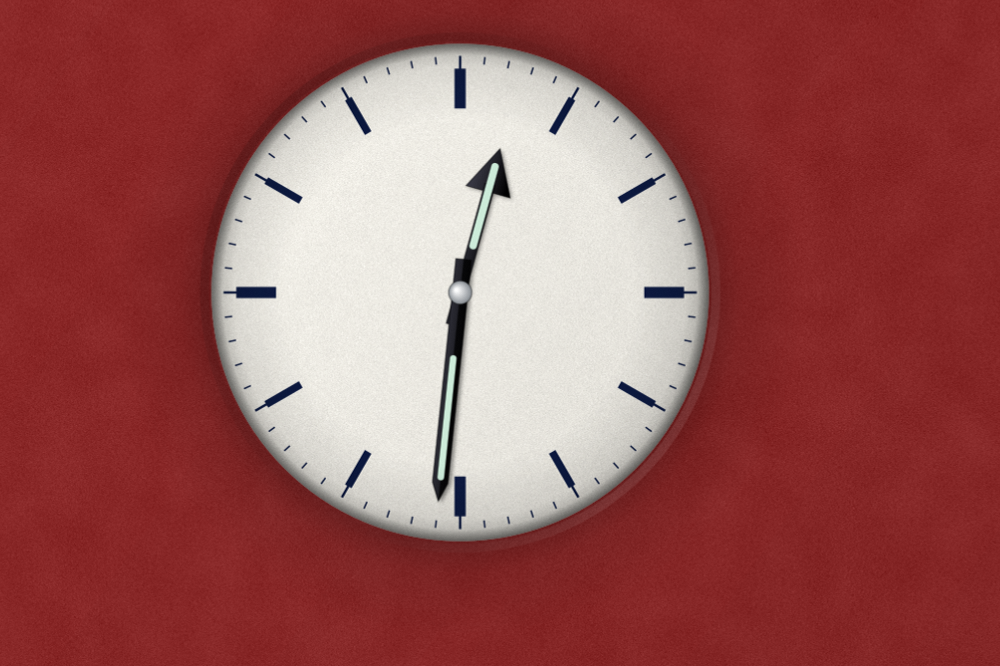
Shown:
12,31
